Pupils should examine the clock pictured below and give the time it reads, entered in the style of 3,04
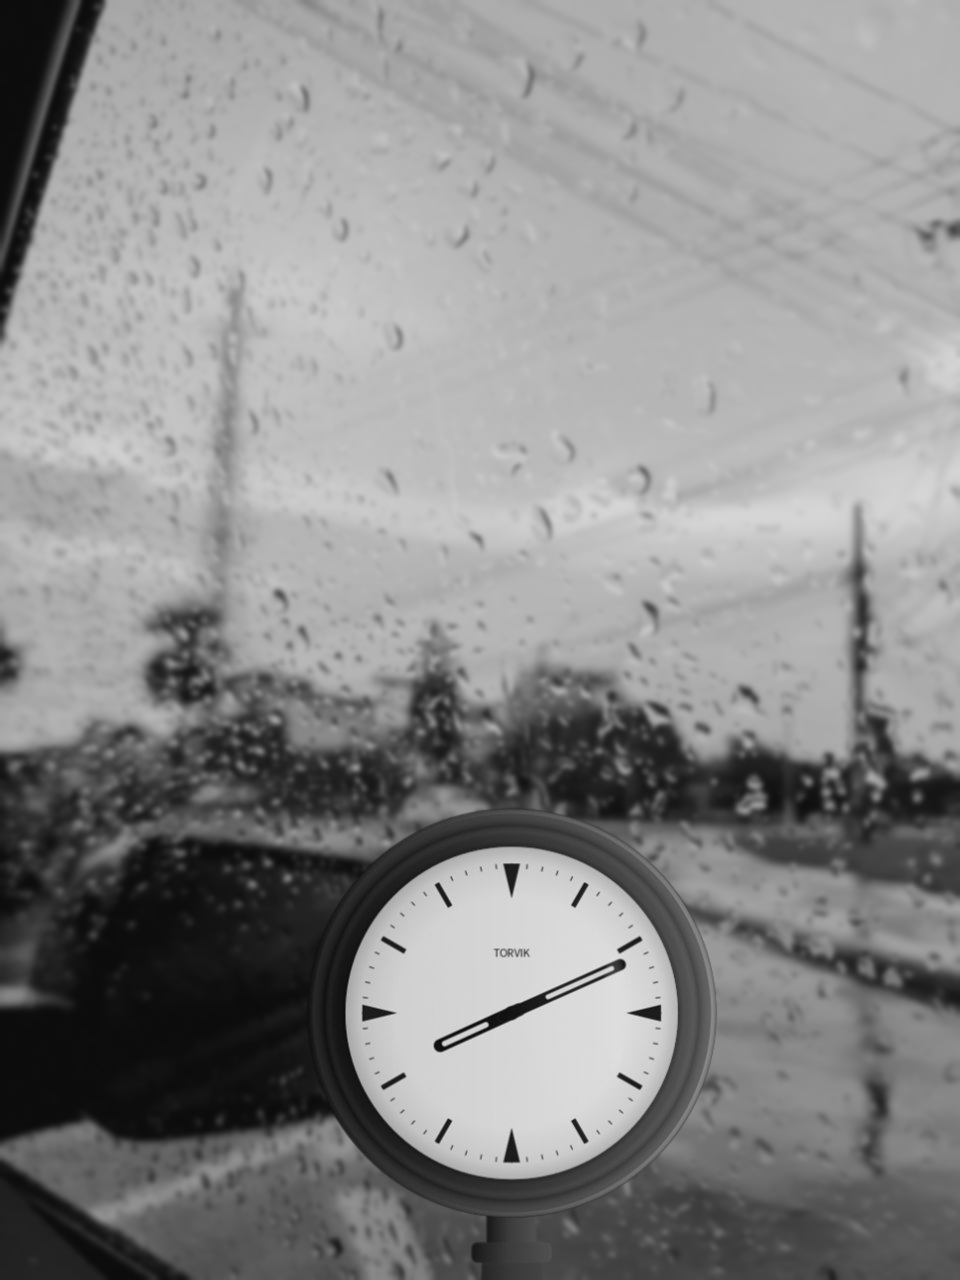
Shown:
8,11
